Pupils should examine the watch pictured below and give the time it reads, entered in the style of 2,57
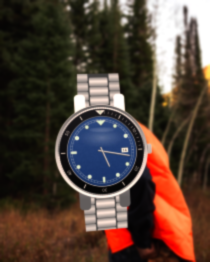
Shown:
5,17
